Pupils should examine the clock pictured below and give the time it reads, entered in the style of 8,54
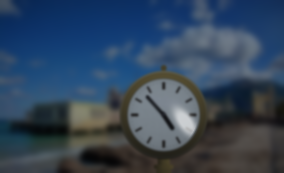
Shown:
4,53
